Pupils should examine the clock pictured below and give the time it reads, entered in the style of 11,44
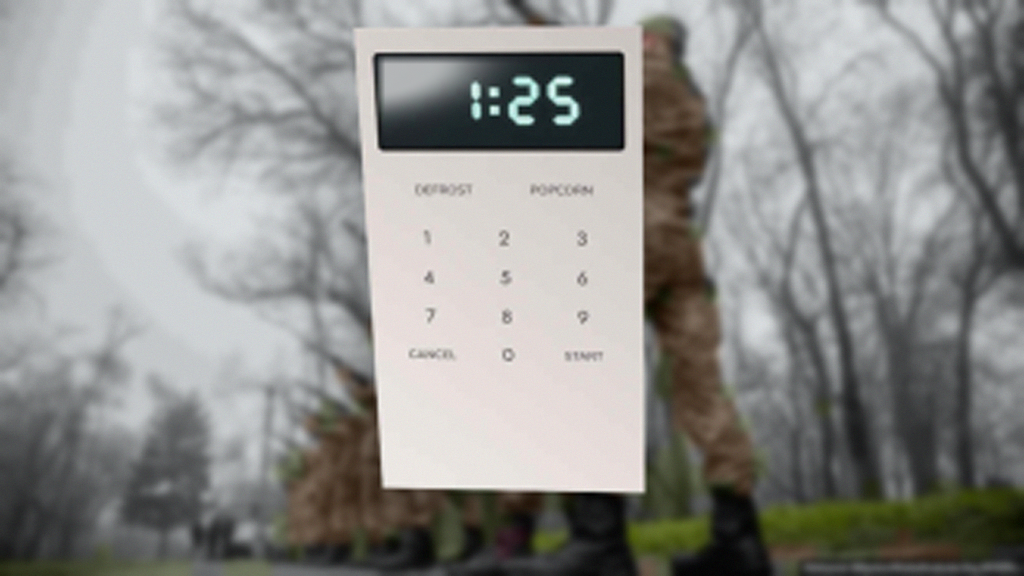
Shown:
1,25
